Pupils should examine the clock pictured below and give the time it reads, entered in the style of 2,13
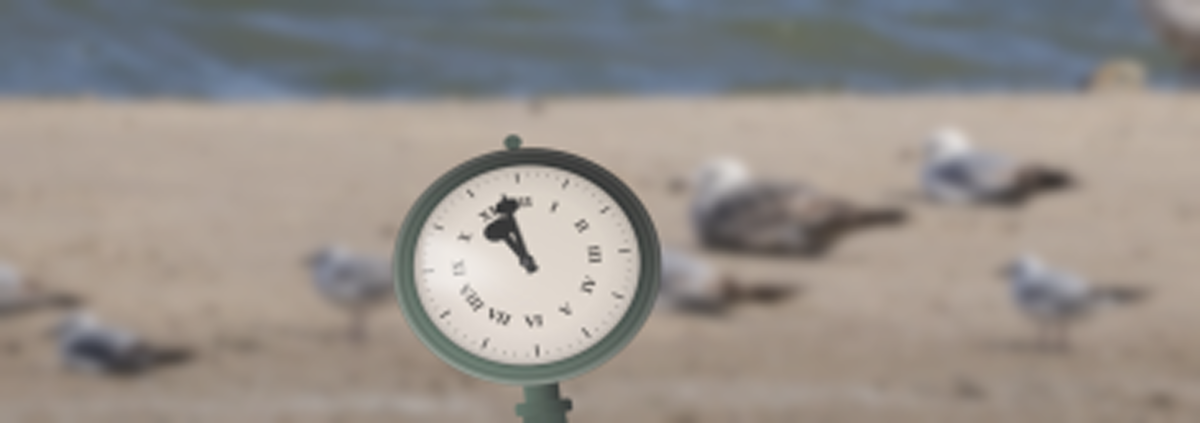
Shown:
10,58
